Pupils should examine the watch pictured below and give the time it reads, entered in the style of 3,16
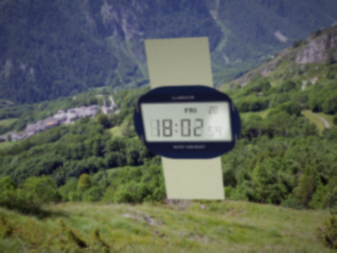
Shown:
18,02
